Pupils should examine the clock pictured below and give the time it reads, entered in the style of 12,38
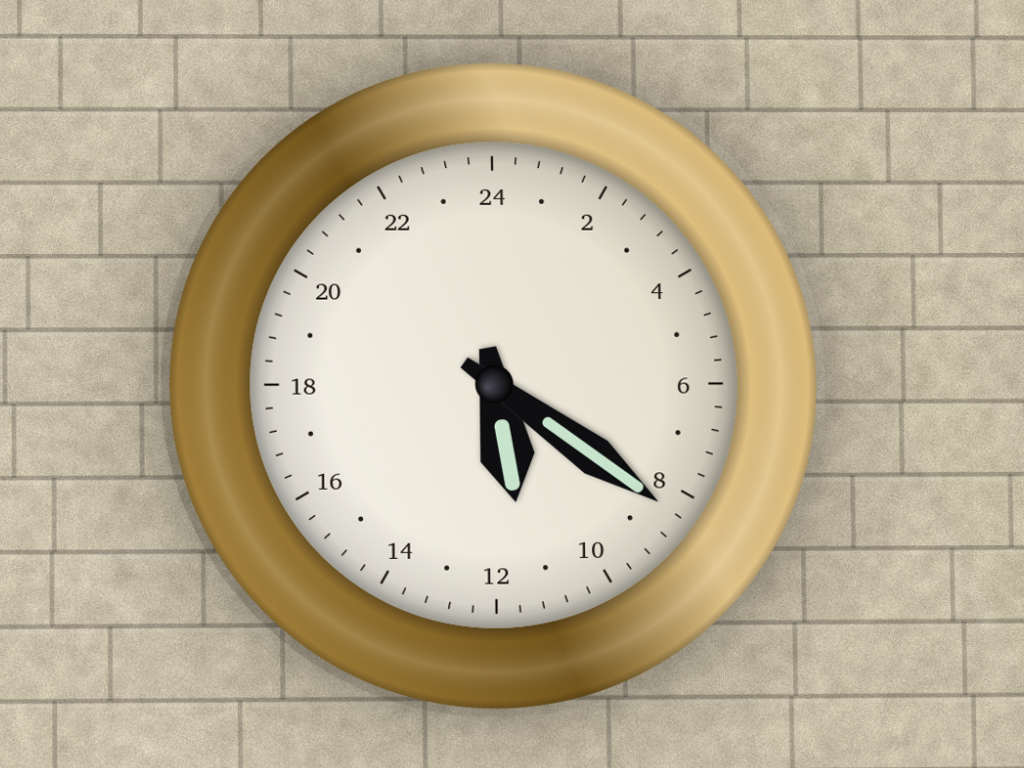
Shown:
11,21
